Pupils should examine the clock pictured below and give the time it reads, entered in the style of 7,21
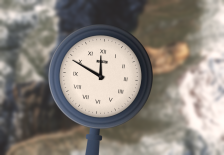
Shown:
11,49
